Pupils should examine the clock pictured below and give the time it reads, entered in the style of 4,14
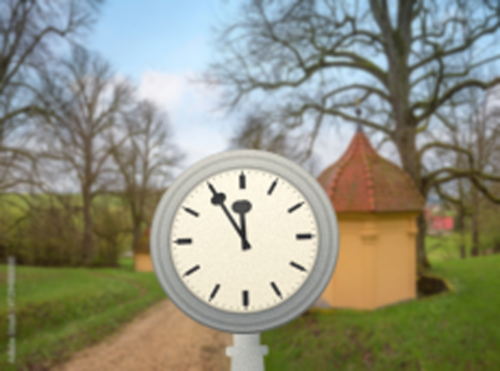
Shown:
11,55
